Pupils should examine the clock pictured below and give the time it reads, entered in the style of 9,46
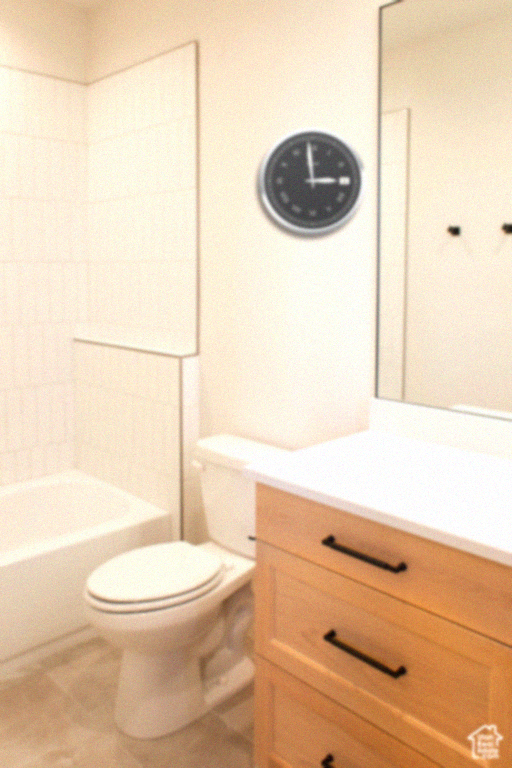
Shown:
2,59
